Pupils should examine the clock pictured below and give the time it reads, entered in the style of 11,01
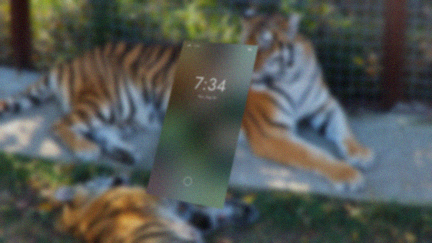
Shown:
7,34
